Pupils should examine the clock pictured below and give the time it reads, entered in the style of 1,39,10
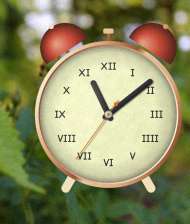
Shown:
11,08,36
